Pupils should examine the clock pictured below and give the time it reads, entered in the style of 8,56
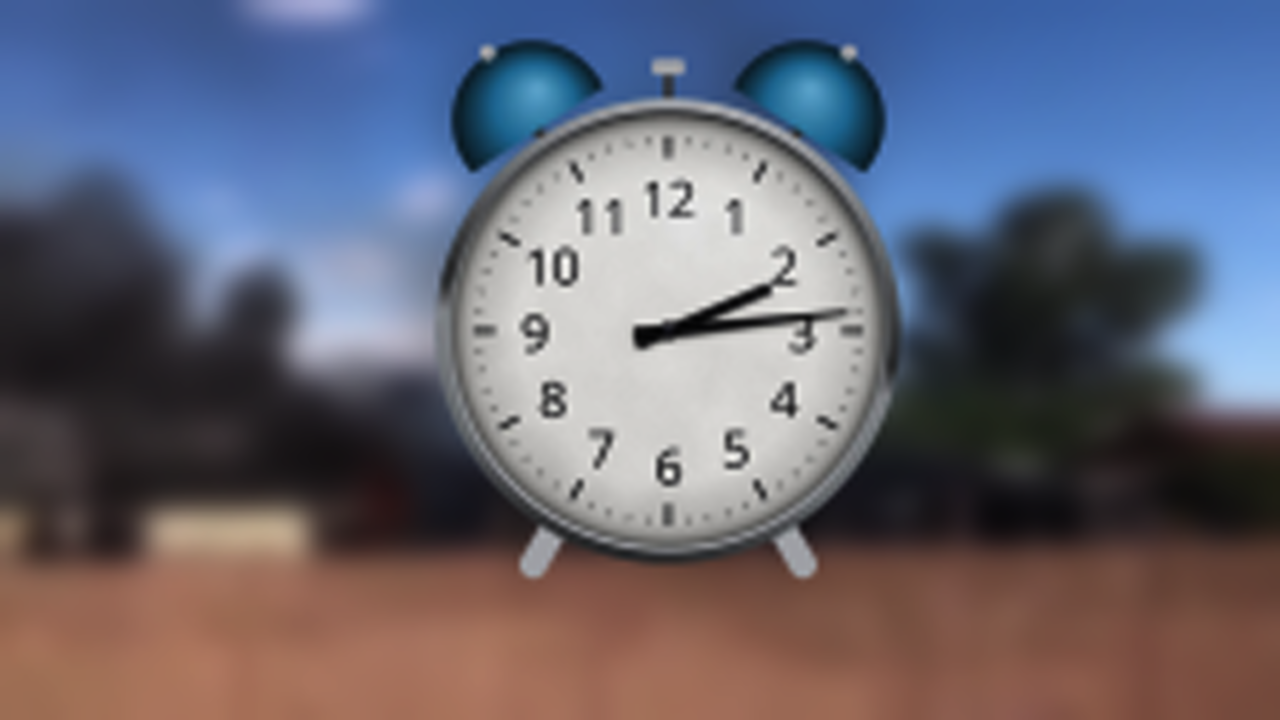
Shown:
2,14
